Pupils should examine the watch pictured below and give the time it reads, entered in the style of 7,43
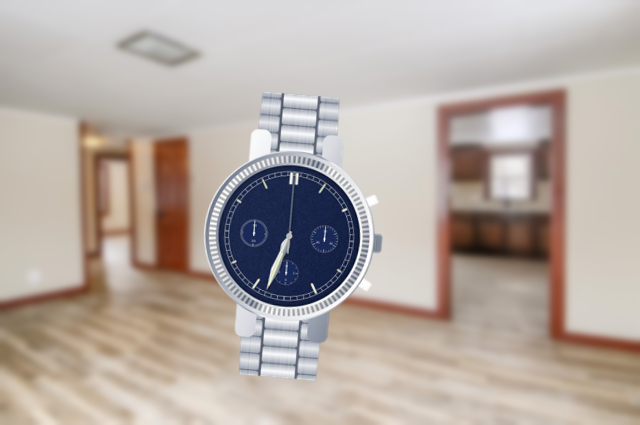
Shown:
6,33
